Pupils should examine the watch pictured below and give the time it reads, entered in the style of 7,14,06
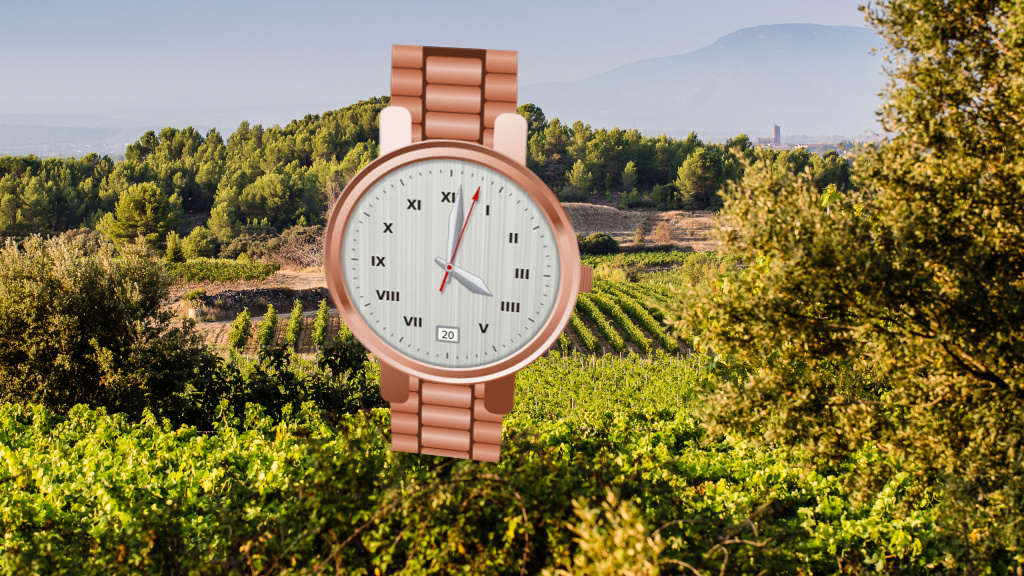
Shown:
4,01,03
